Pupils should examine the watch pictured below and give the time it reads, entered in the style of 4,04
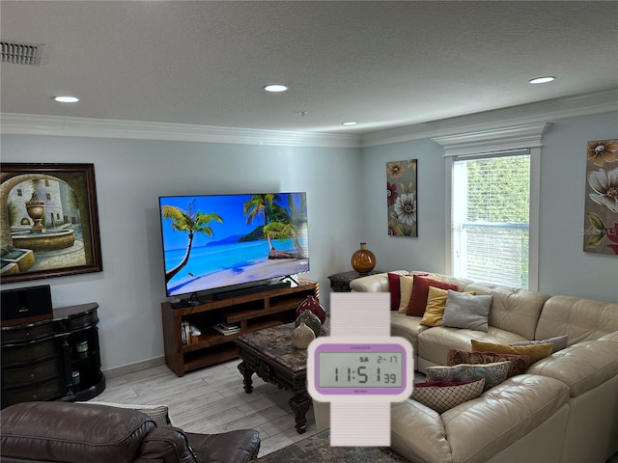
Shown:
11,51
